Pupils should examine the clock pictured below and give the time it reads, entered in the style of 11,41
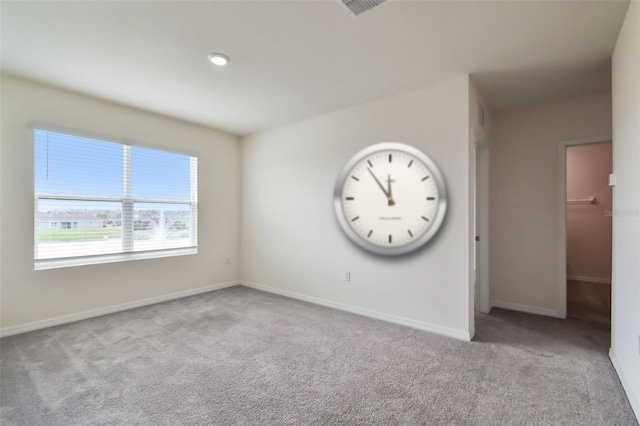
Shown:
11,54
